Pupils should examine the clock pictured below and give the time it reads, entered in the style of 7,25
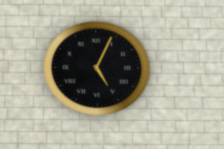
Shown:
5,04
